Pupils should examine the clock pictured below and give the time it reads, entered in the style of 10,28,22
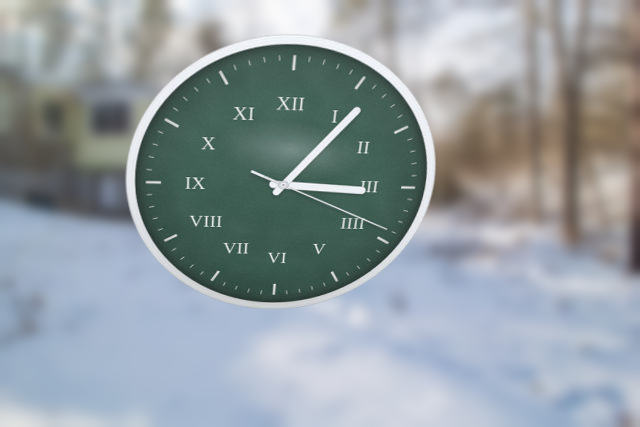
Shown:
3,06,19
